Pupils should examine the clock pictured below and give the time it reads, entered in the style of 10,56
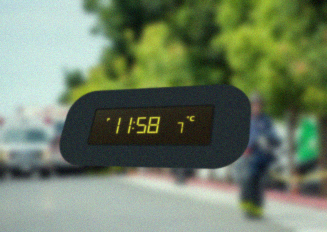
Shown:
11,58
